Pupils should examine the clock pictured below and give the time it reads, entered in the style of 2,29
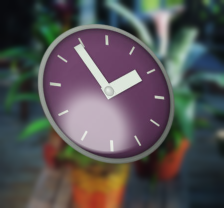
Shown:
1,54
